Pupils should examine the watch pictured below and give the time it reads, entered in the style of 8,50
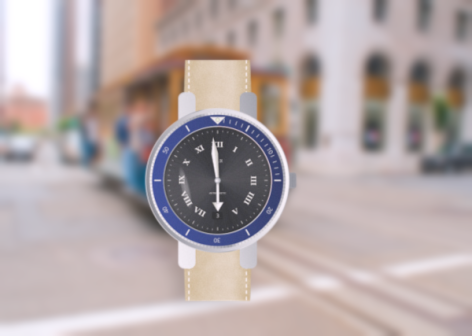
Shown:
5,59
